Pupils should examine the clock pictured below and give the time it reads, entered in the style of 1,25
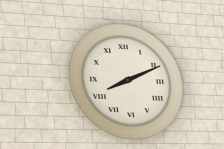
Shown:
8,11
